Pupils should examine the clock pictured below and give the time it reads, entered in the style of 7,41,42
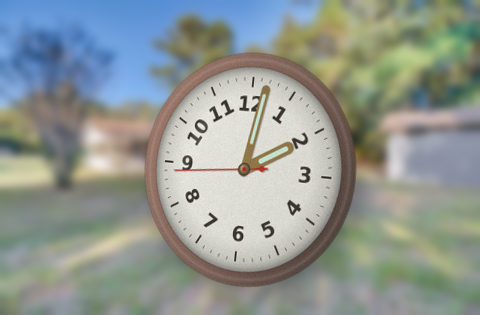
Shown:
2,01,44
